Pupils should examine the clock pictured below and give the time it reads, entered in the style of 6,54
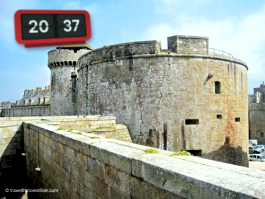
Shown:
20,37
